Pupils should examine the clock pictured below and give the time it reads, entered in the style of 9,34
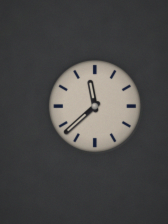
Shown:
11,38
